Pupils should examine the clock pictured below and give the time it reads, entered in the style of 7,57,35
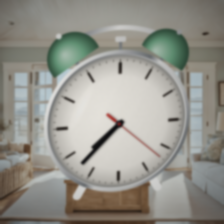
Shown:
7,37,22
